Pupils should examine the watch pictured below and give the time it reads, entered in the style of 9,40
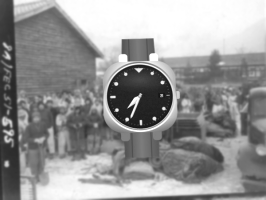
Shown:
7,34
